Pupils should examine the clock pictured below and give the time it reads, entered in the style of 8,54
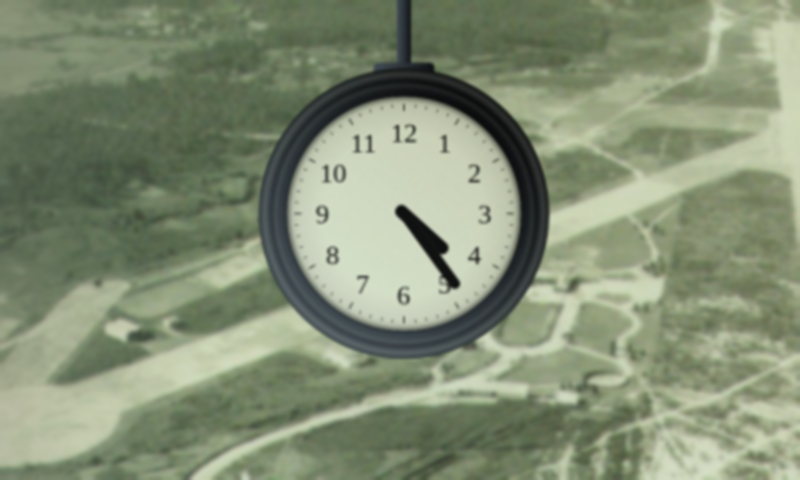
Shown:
4,24
